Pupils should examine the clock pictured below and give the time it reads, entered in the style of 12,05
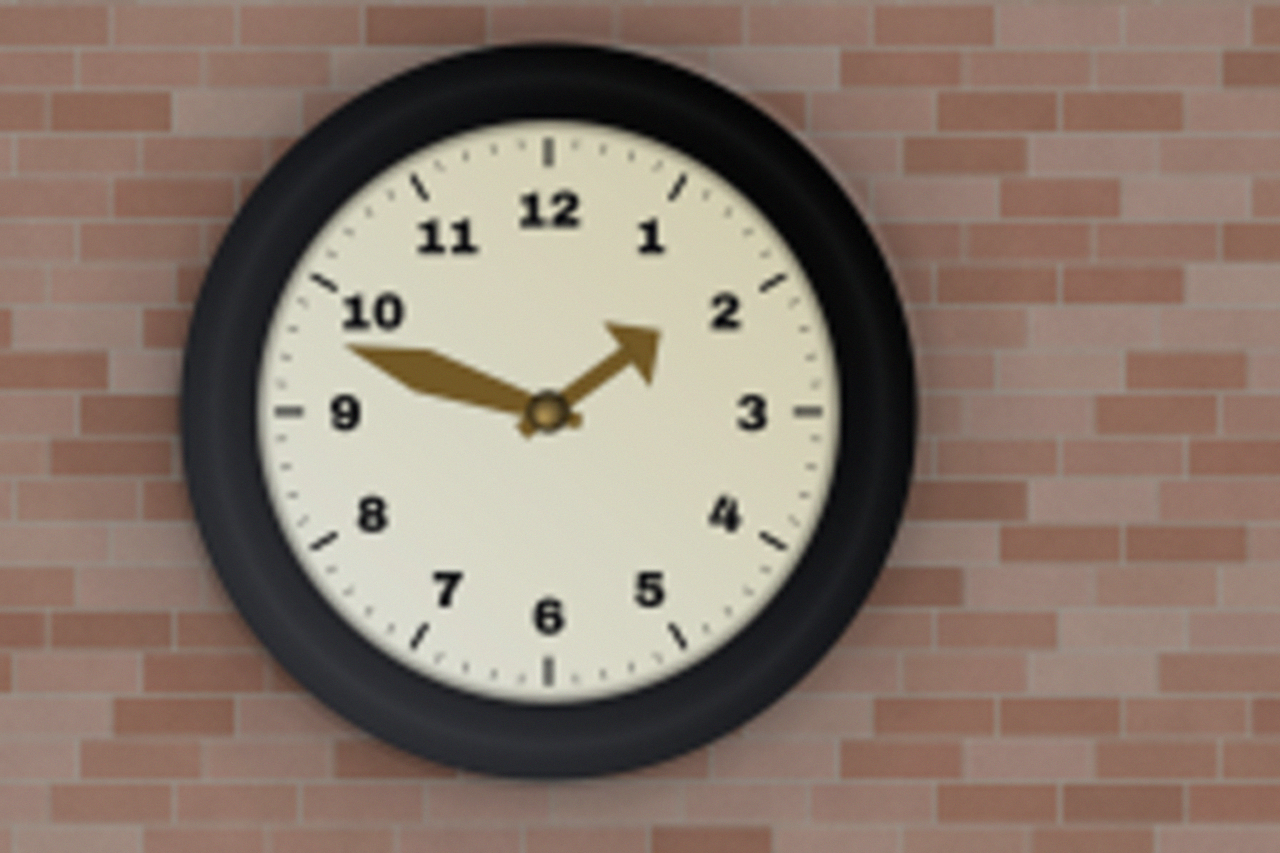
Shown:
1,48
